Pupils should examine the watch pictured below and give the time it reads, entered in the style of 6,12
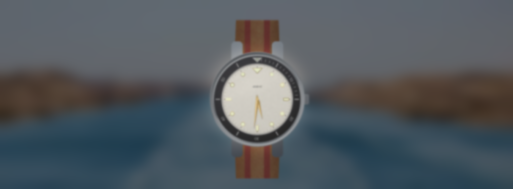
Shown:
5,31
